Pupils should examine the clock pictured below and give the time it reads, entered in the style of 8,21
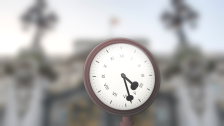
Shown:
4,28
